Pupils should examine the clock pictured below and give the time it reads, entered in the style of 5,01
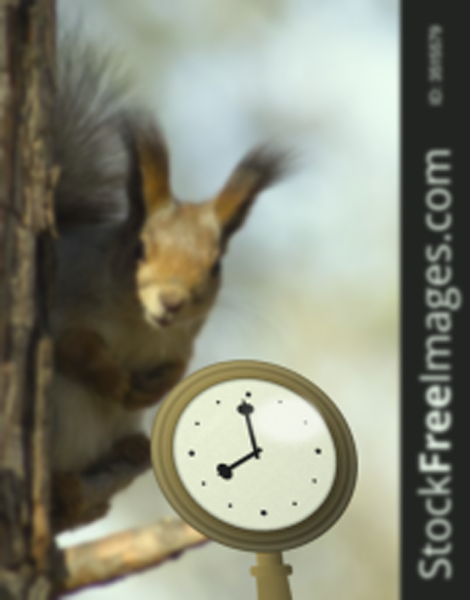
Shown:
7,59
